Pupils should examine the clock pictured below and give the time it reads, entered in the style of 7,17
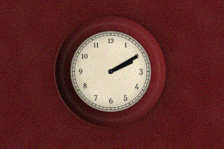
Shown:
2,10
